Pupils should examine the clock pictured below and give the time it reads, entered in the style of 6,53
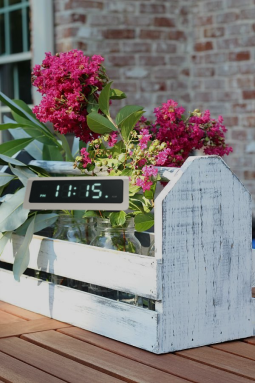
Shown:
11,15
